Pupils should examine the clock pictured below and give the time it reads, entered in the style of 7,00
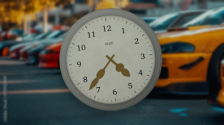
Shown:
4,37
